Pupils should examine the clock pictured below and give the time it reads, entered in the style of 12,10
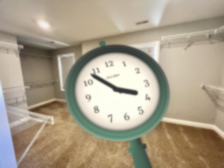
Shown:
3,53
